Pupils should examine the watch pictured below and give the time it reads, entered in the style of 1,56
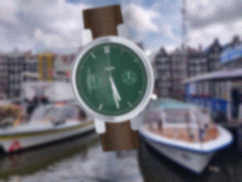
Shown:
5,29
